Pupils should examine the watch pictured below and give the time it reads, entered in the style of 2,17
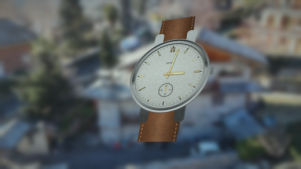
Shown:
3,02
